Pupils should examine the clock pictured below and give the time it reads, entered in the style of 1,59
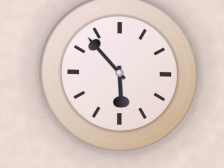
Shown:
5,53
